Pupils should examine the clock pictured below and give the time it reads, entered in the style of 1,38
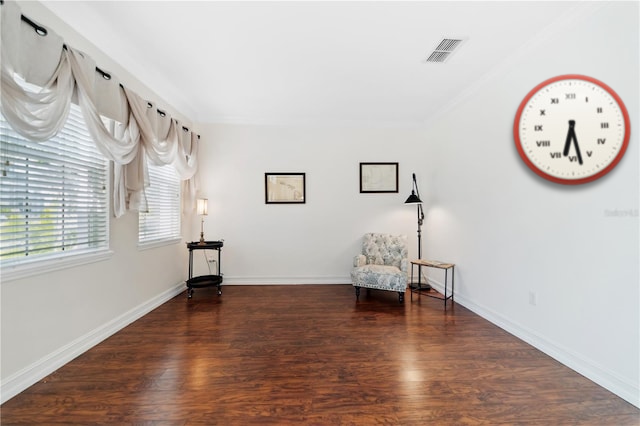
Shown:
6,28
